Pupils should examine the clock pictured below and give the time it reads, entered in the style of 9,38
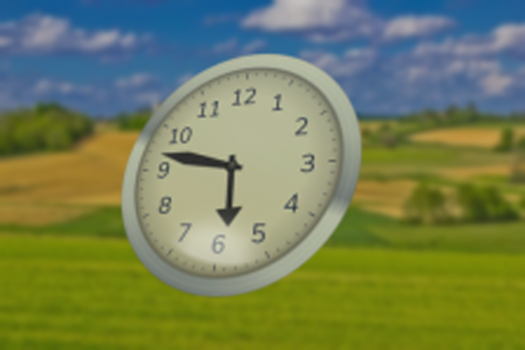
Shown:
5,47
